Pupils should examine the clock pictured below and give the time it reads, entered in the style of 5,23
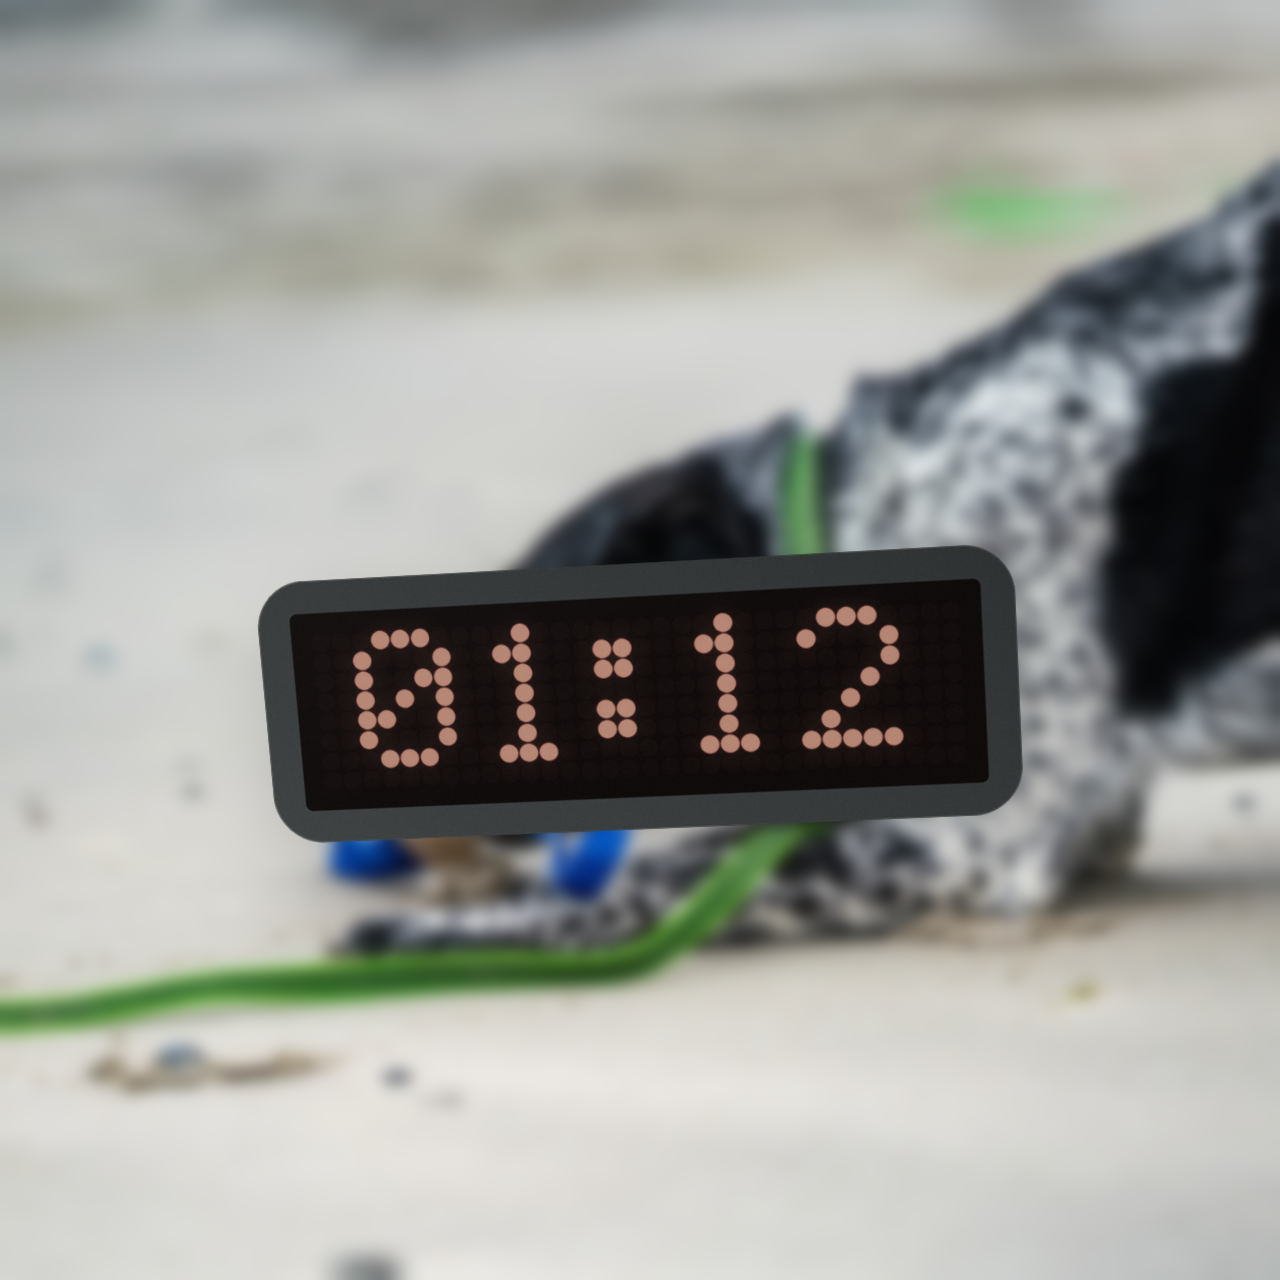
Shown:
1,12
